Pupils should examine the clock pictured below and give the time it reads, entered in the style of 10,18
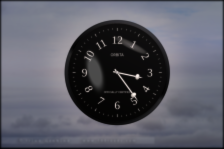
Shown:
3,24
